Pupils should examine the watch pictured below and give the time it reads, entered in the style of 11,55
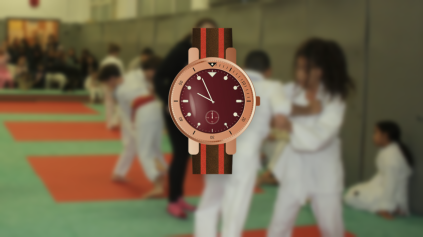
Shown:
9,56
